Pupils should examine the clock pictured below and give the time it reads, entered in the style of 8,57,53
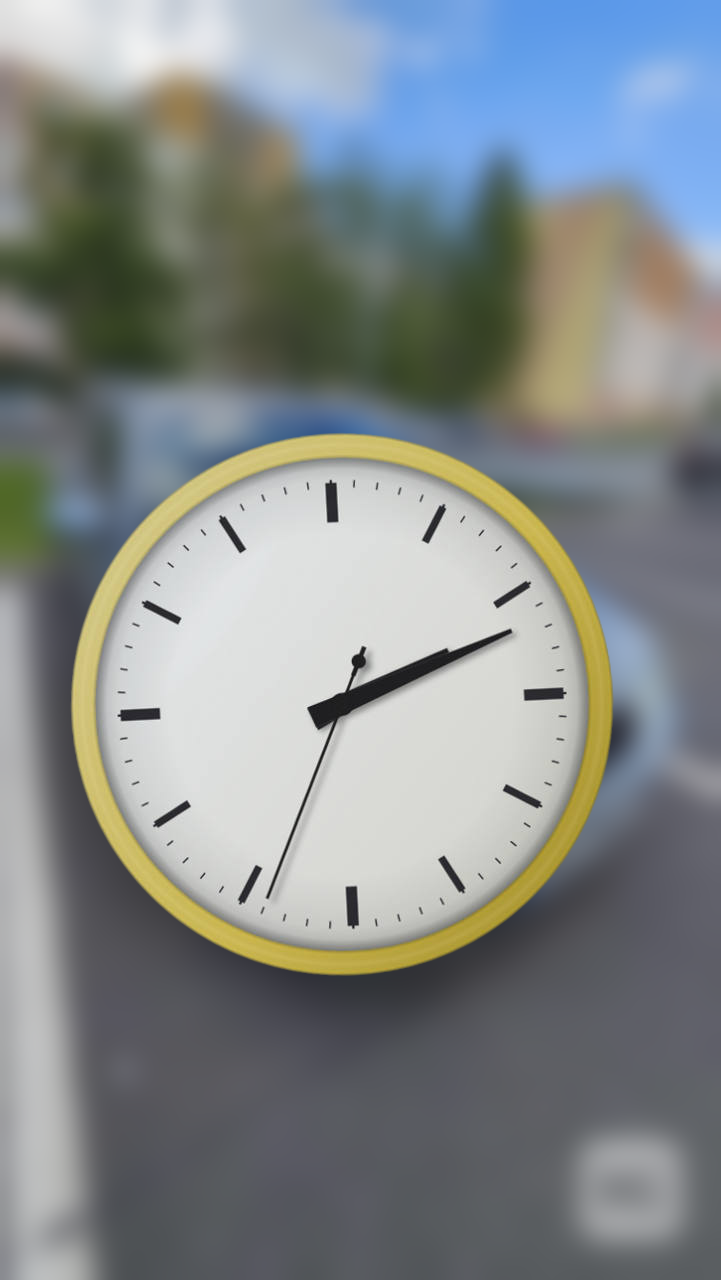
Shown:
2,11,34
